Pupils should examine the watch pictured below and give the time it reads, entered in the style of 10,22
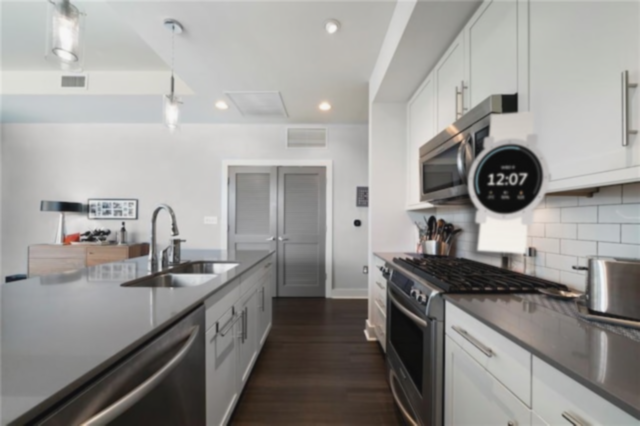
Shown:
12,07
